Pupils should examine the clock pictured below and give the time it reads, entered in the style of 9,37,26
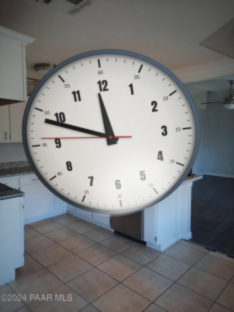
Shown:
11,48,46
